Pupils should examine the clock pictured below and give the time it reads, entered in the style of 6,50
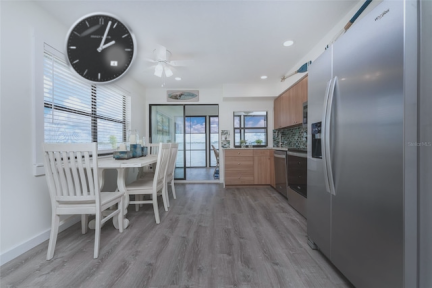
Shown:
2,03
